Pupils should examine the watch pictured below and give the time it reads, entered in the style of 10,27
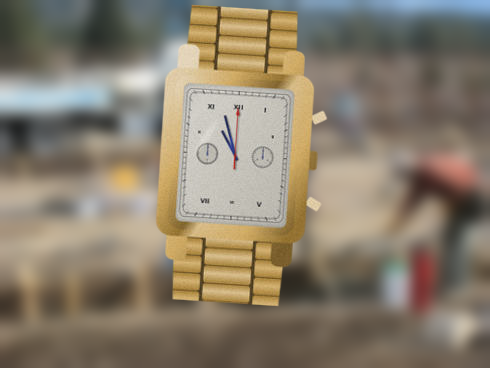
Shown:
10,57
